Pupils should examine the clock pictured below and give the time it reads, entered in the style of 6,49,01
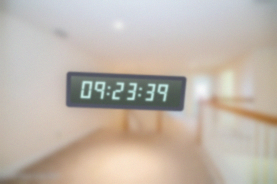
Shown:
9,23,39
